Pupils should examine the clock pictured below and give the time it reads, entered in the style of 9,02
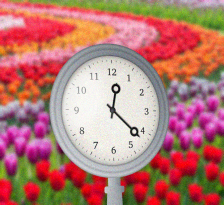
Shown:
12,22
